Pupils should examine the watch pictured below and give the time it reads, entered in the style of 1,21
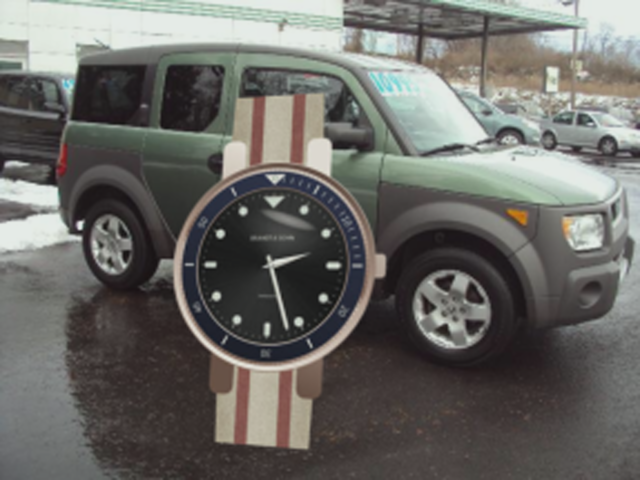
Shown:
2,27
